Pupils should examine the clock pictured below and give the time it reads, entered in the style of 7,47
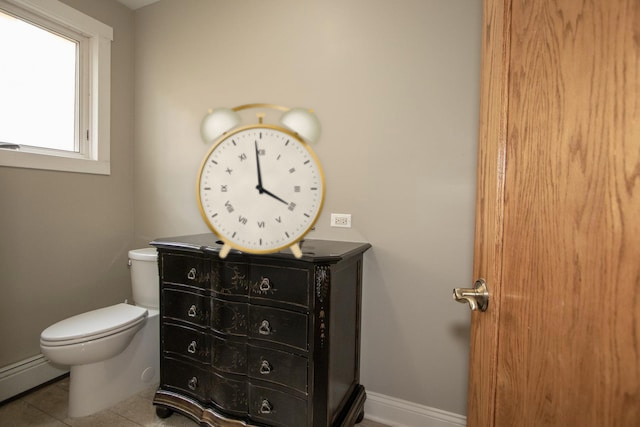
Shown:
3,59
